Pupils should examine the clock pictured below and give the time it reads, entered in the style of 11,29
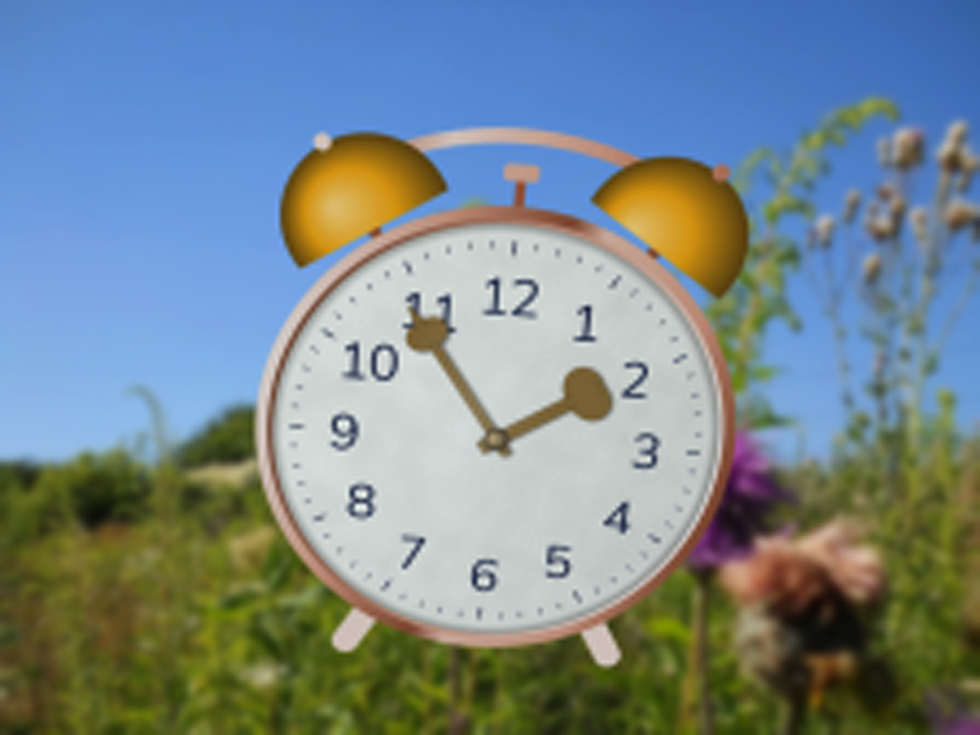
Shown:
1,54
